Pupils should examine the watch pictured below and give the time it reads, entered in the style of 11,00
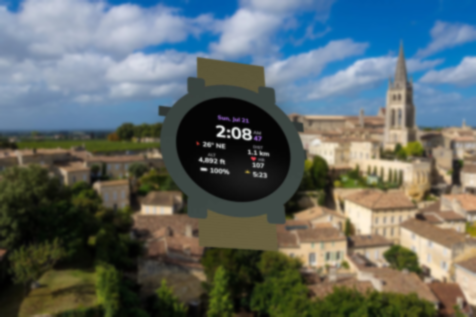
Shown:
2,08
